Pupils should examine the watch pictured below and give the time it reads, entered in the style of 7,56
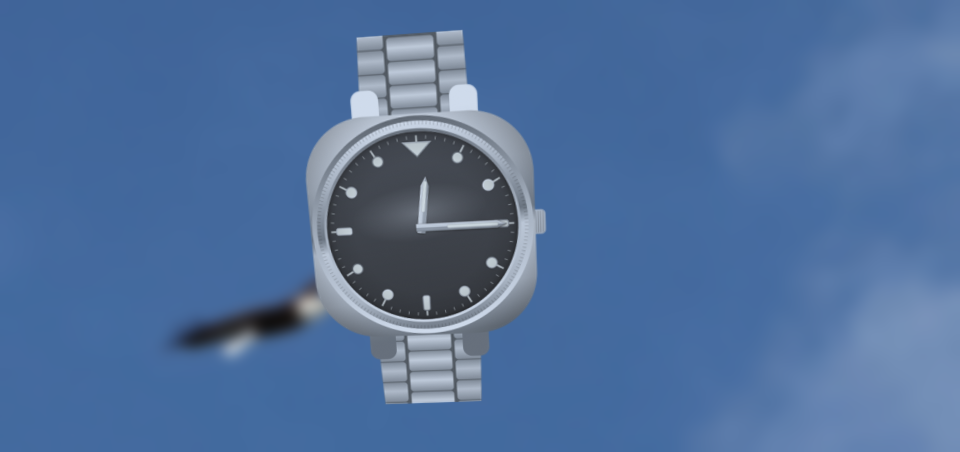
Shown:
12,15
